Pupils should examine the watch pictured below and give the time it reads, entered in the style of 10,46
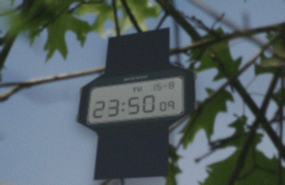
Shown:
23,50
